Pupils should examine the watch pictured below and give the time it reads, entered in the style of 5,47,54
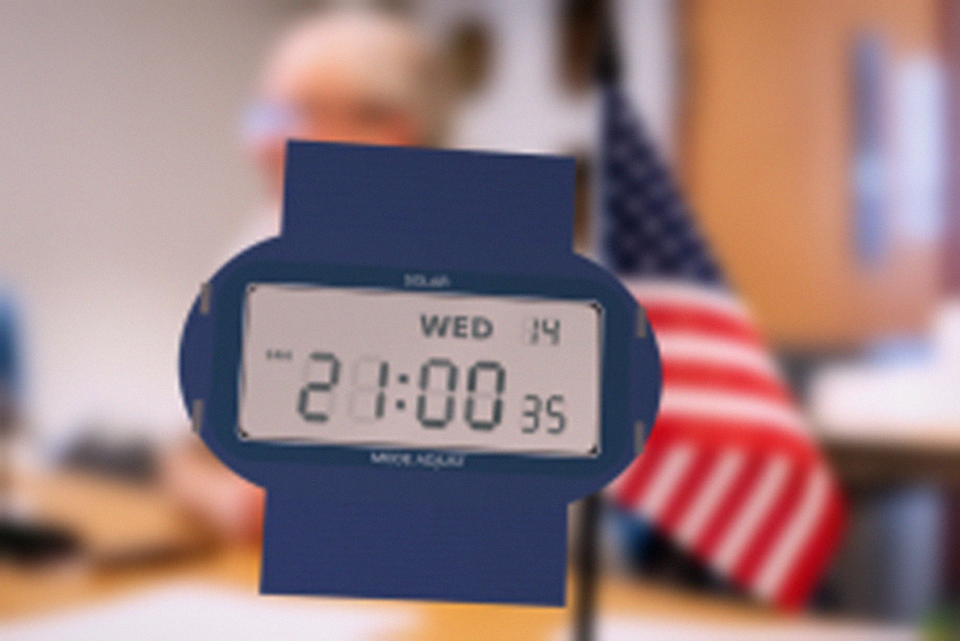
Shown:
21,00,35
